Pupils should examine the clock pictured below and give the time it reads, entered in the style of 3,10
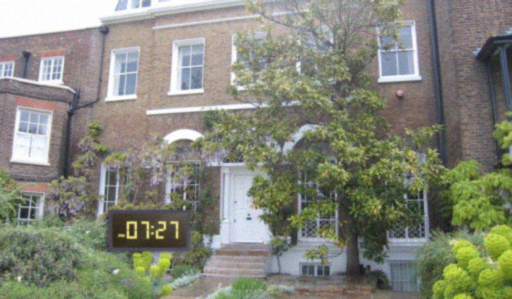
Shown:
7,27
